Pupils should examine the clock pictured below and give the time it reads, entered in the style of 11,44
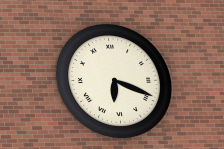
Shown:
6,19
